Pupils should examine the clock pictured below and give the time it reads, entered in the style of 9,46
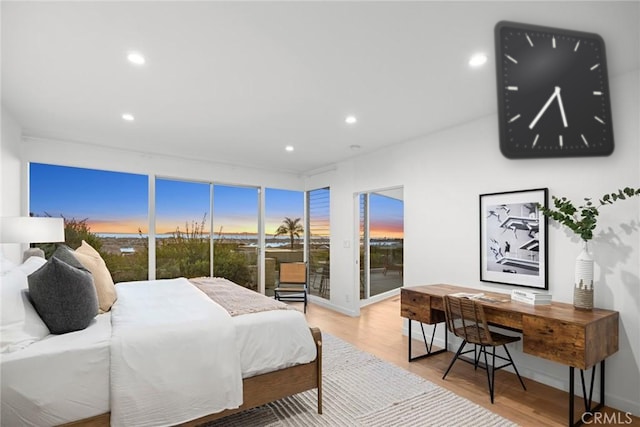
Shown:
5,37
